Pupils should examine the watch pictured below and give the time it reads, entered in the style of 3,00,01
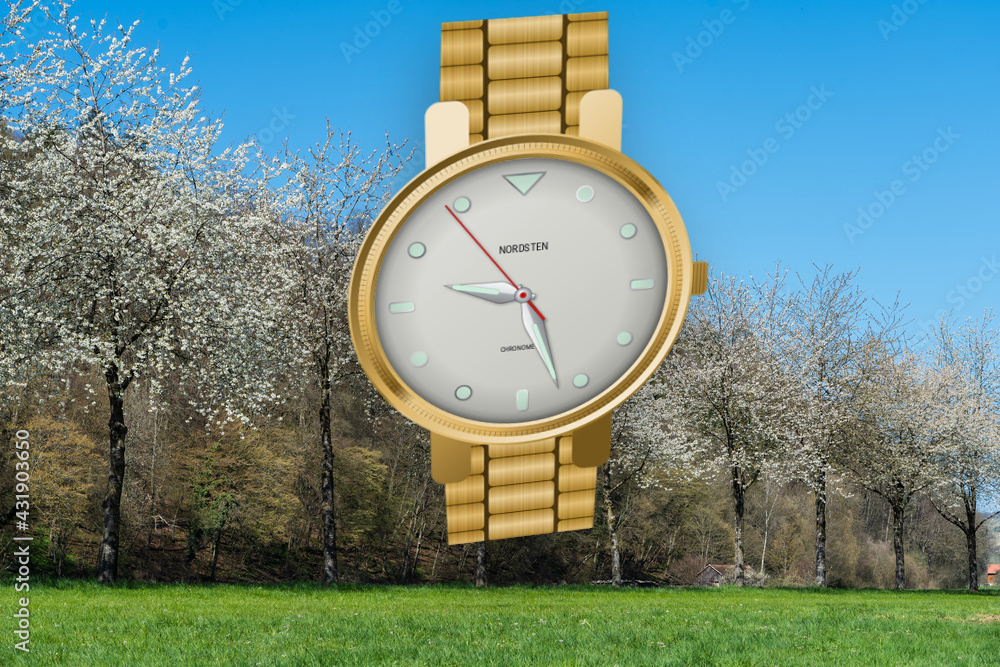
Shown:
9,26,54
